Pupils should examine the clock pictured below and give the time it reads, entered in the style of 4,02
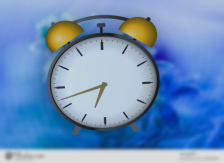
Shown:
6,42
